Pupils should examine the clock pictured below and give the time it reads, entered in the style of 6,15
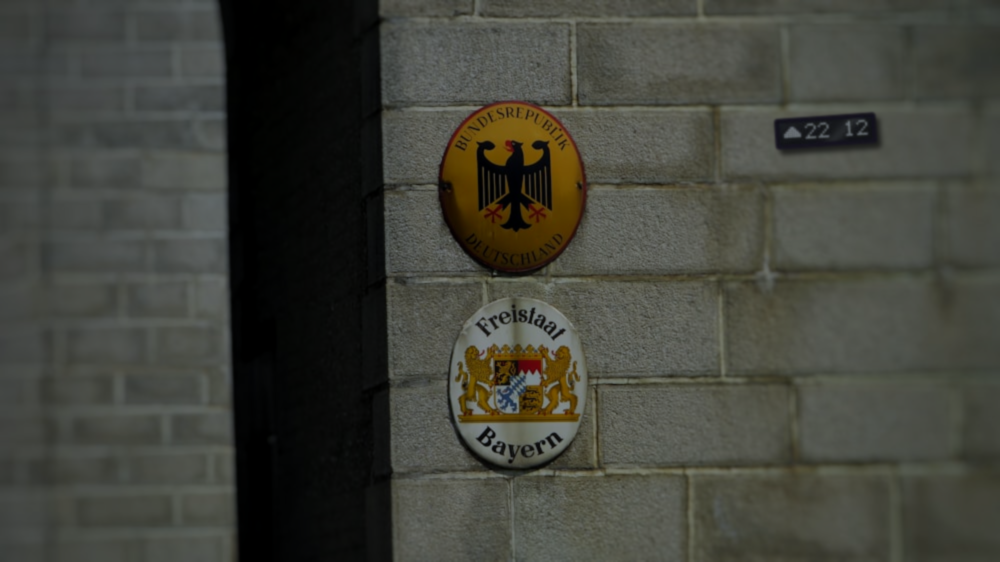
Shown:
22,12
